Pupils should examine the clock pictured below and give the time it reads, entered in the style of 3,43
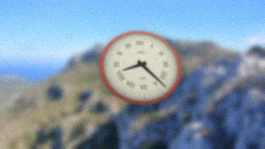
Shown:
8,23
